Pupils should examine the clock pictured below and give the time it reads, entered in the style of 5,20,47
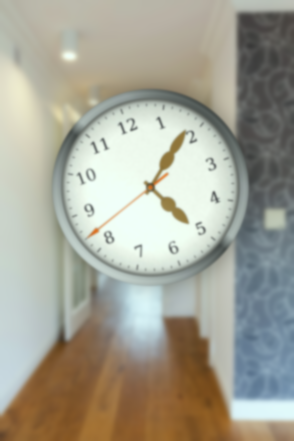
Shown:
5,08,42
